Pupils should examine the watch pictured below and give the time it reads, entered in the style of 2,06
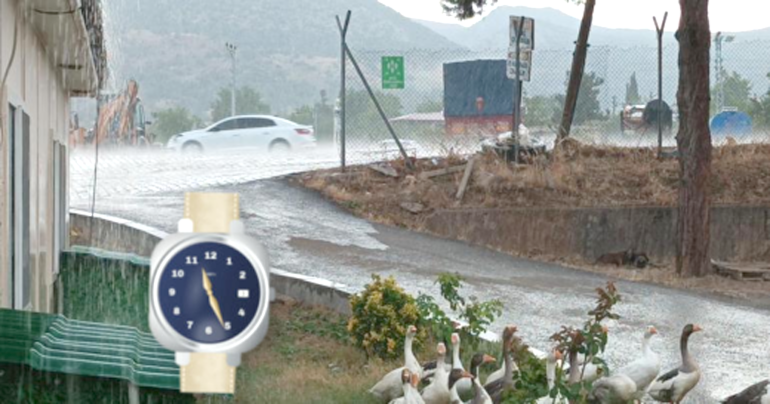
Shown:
11,26
